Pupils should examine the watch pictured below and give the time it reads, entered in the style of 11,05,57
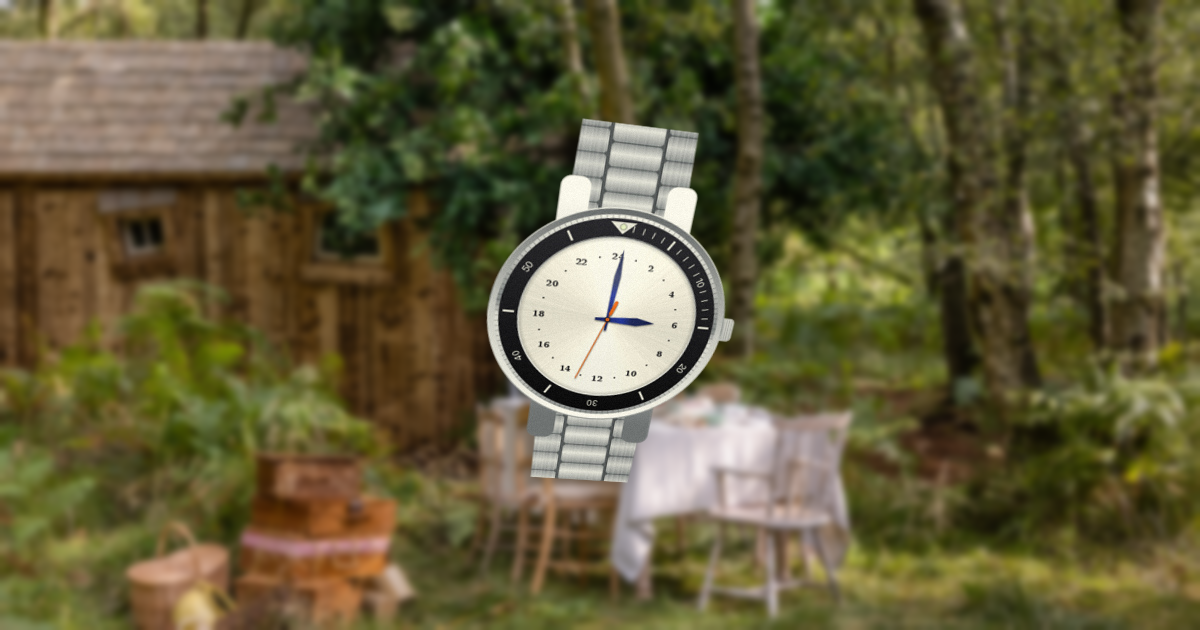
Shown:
6,00,33
